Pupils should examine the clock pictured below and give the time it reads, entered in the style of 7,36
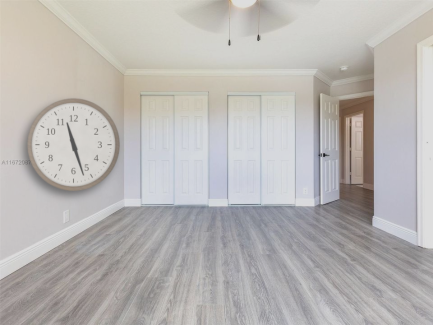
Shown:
11,27
